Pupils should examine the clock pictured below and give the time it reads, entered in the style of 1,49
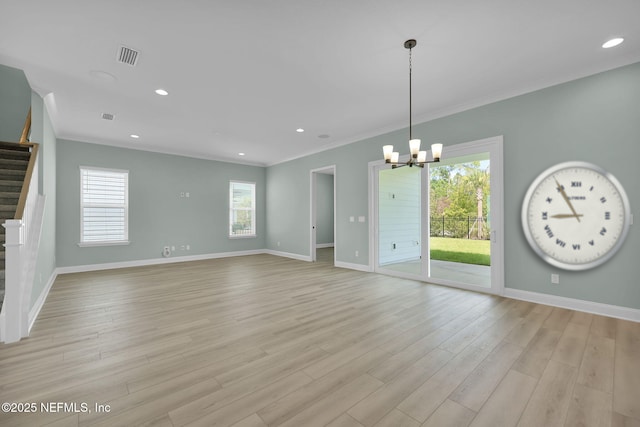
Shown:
8,55
